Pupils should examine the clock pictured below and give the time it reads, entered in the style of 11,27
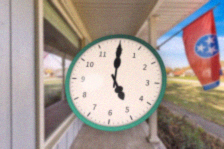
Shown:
5,00
